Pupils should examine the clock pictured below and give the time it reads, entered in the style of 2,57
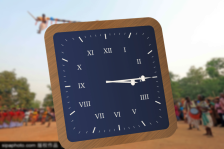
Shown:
3,15
